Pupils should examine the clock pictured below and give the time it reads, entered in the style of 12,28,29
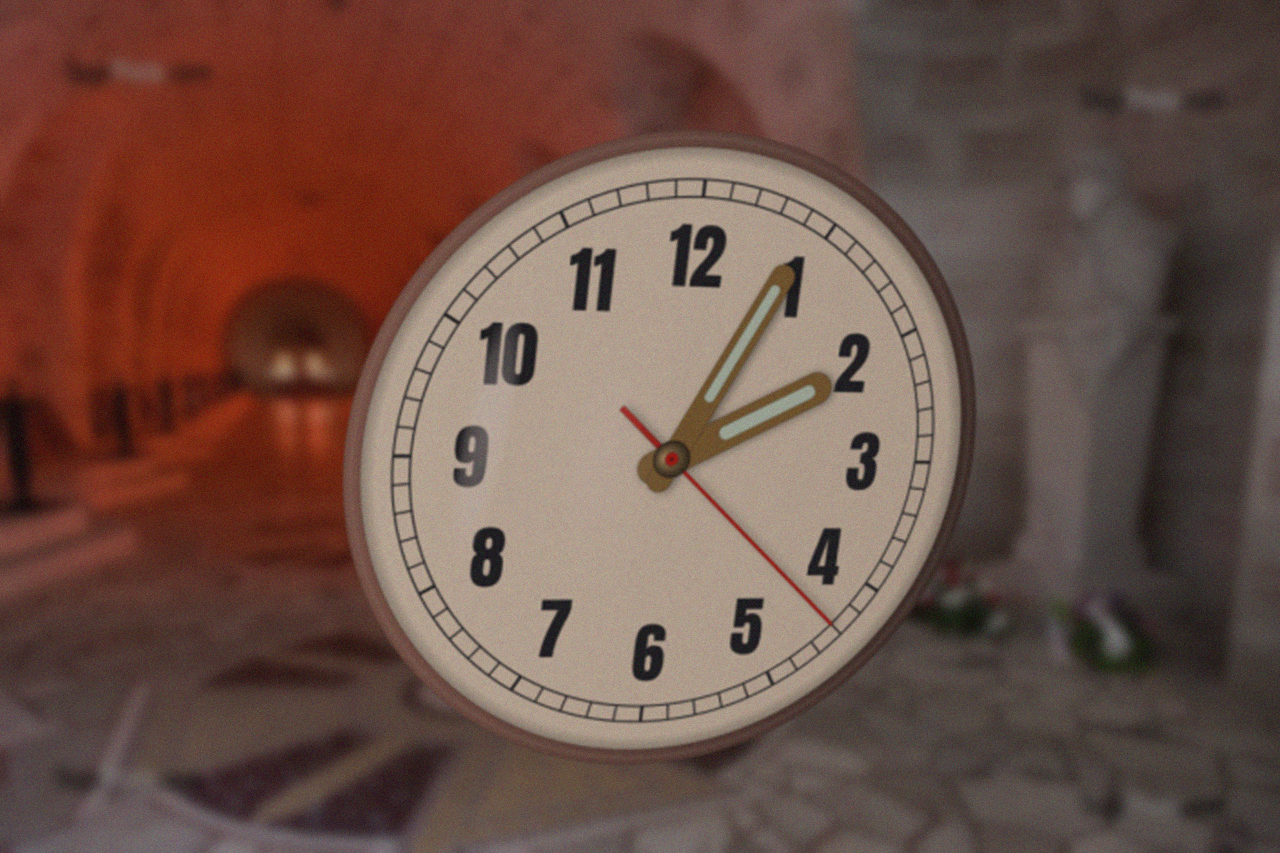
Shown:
2,04,22
